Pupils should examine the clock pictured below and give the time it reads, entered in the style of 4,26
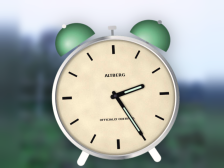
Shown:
2,25
